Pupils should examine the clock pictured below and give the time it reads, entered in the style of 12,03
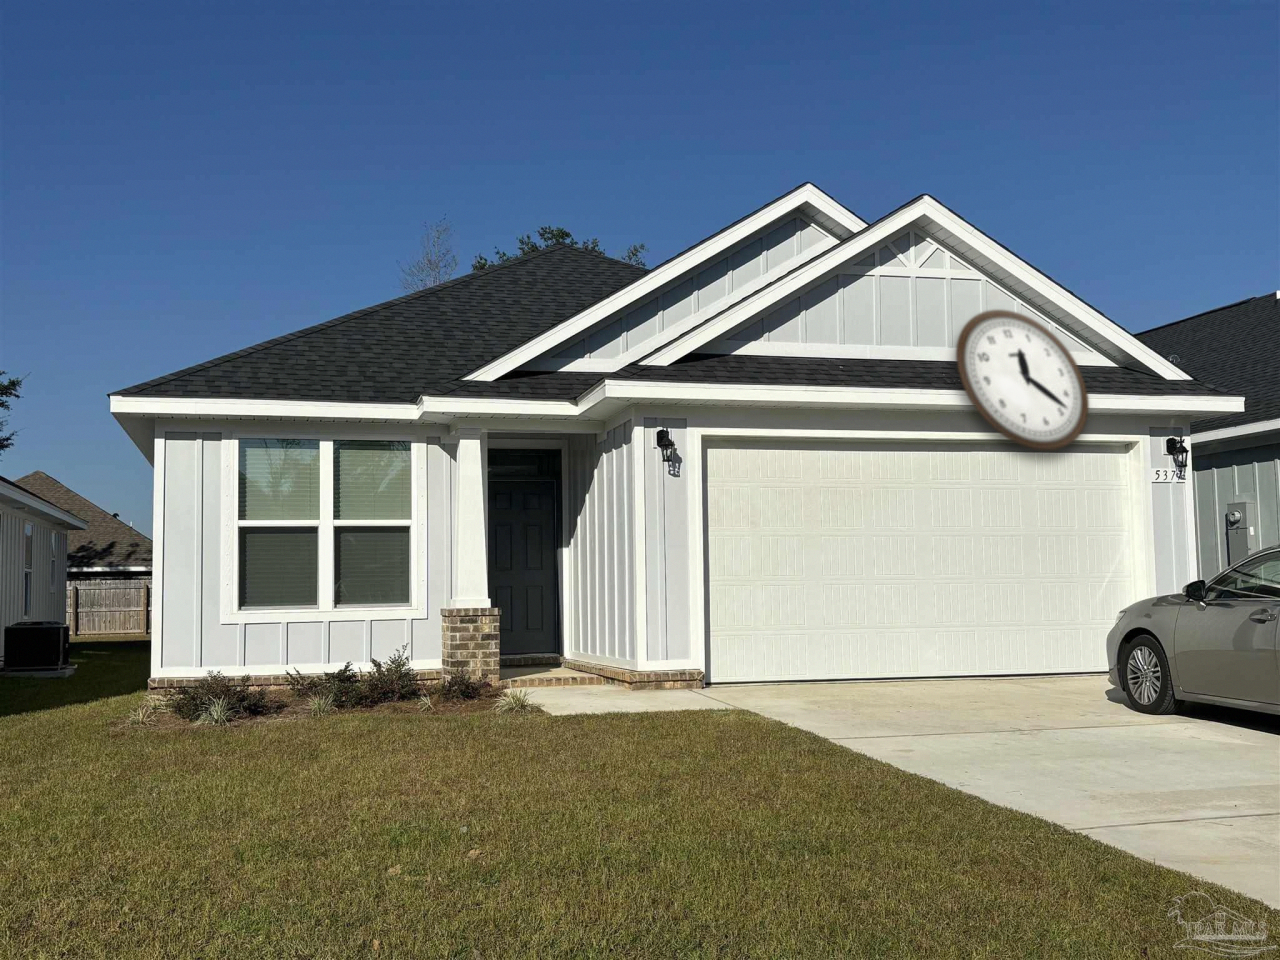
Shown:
12,23
